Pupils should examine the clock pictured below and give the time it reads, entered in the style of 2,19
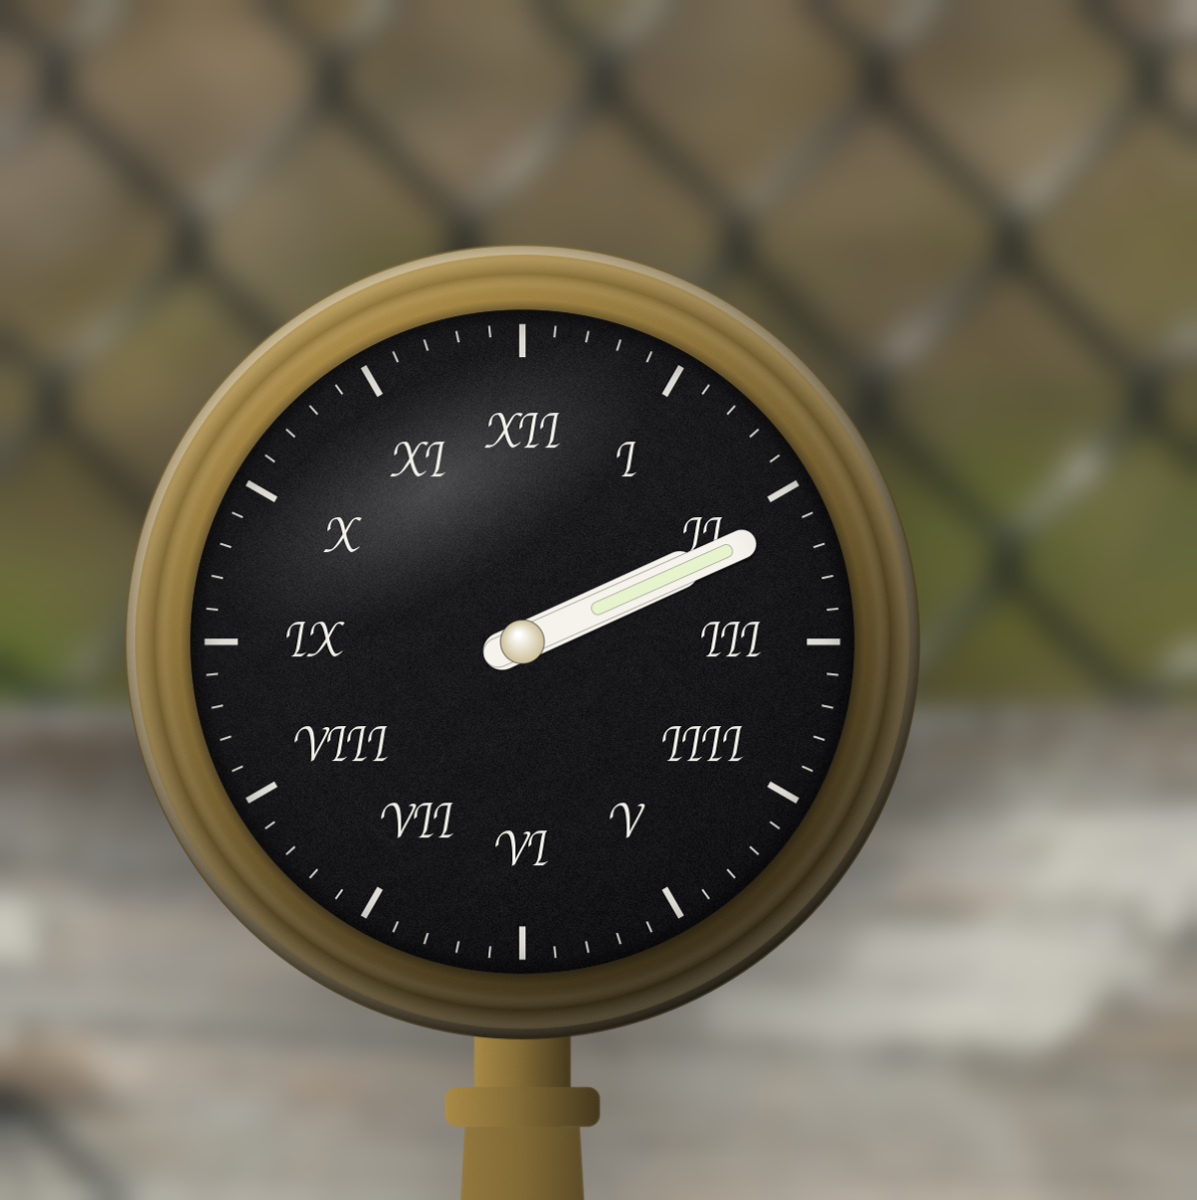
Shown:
2,11
